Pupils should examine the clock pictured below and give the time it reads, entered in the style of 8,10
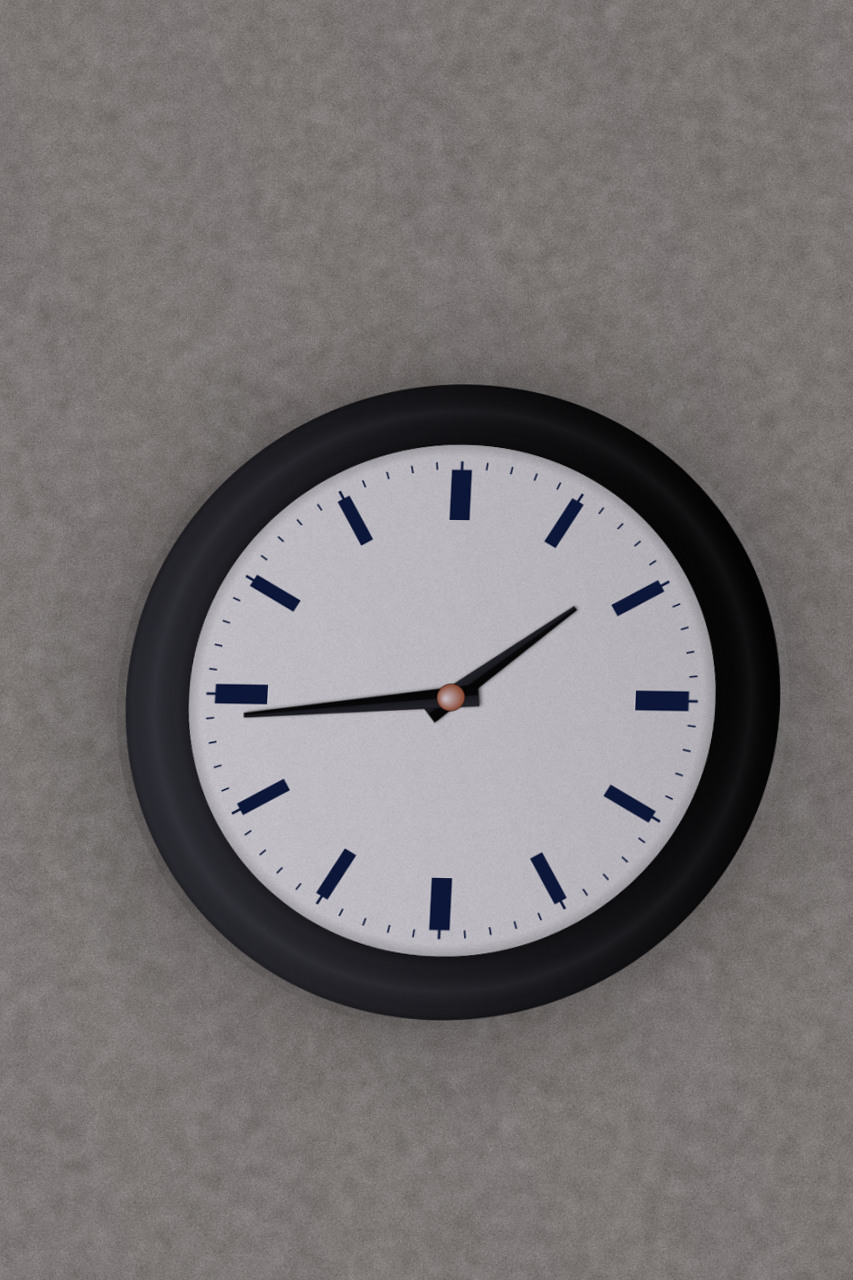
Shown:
1,44
